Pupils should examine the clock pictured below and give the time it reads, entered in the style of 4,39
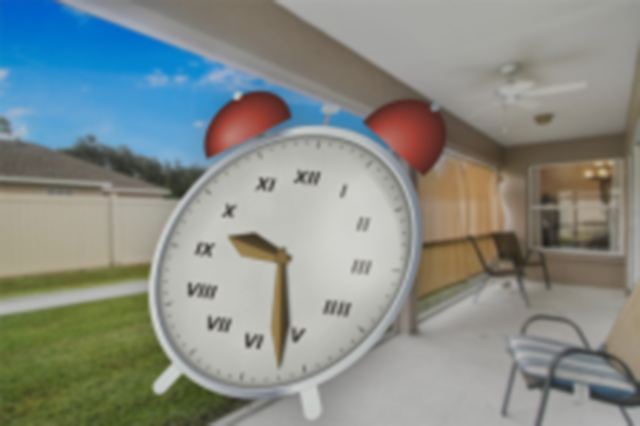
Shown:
9,27
